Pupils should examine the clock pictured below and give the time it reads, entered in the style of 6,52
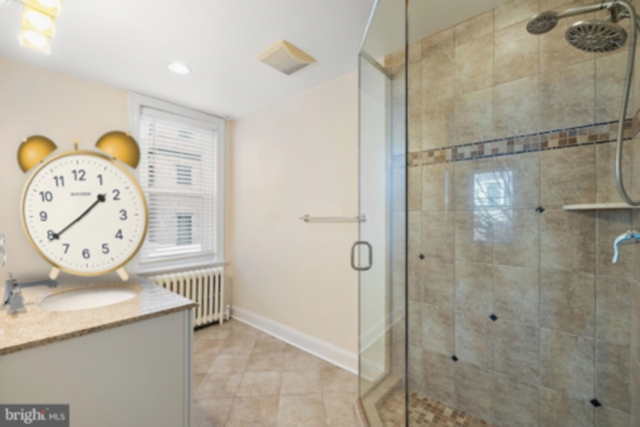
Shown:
1,39
